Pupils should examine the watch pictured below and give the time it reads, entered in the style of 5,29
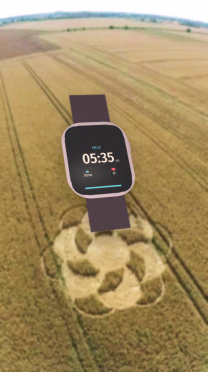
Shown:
5,35
